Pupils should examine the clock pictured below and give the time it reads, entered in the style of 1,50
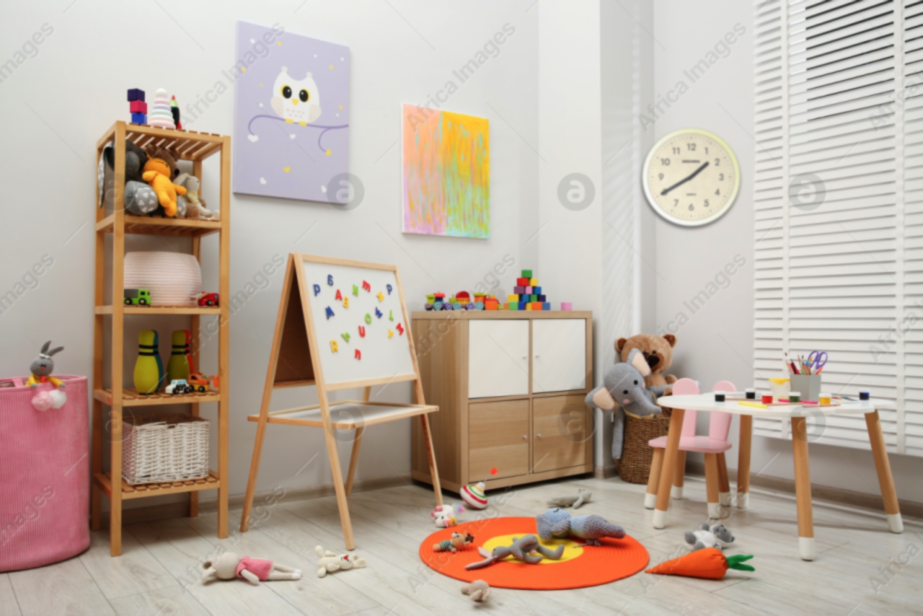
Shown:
1,40
